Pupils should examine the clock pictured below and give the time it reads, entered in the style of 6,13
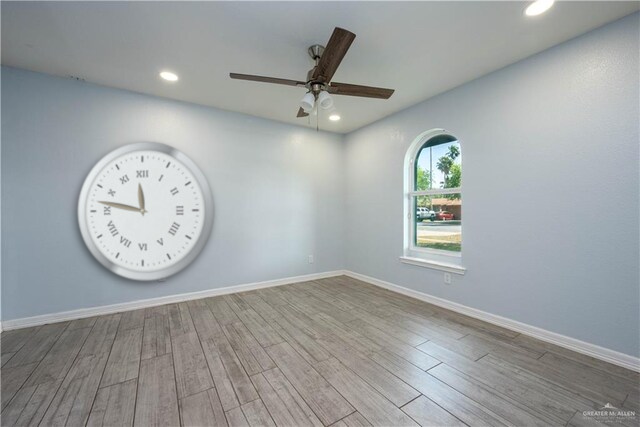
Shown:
11,47
